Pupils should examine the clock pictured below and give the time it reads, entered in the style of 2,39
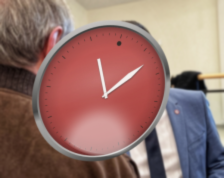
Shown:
11,07
